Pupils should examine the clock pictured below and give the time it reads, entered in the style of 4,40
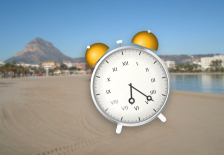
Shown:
6,23
